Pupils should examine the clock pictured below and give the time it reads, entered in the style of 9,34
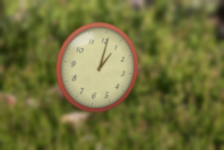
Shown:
1,01
